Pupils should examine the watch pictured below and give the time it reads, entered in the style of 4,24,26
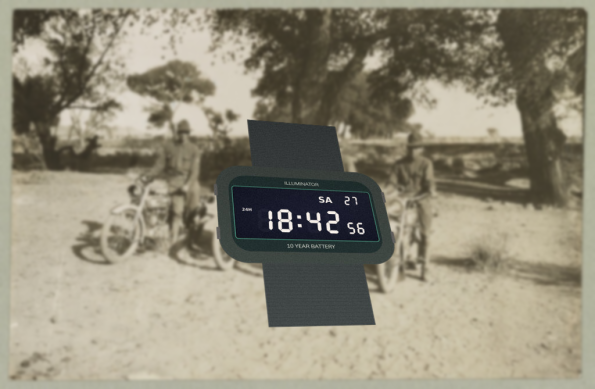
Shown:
18,42,56
